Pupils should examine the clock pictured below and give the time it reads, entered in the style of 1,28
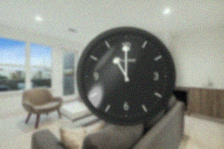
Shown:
11,00
